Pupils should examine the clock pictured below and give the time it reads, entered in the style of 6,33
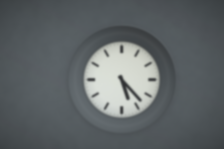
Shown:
5,23
